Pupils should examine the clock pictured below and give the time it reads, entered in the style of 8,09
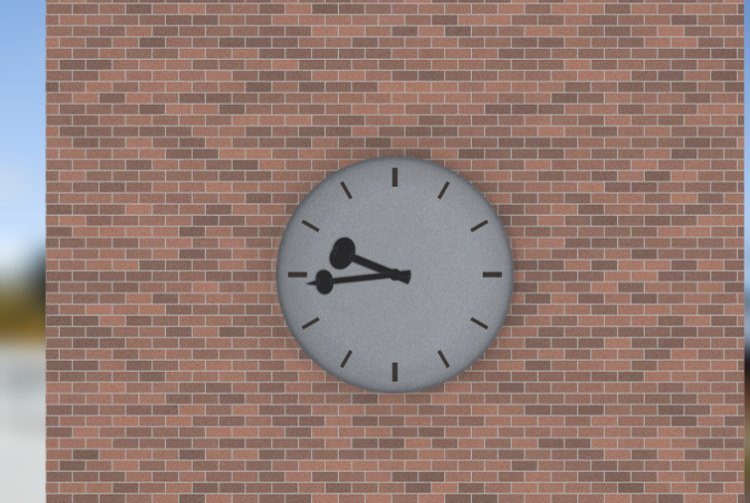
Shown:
9,44
